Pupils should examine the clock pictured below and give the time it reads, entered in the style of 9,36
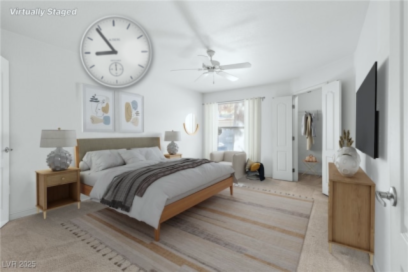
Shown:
8,54
